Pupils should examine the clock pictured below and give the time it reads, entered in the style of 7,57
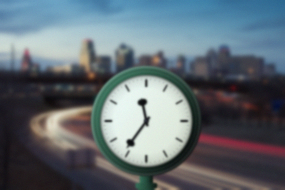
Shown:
11,36
